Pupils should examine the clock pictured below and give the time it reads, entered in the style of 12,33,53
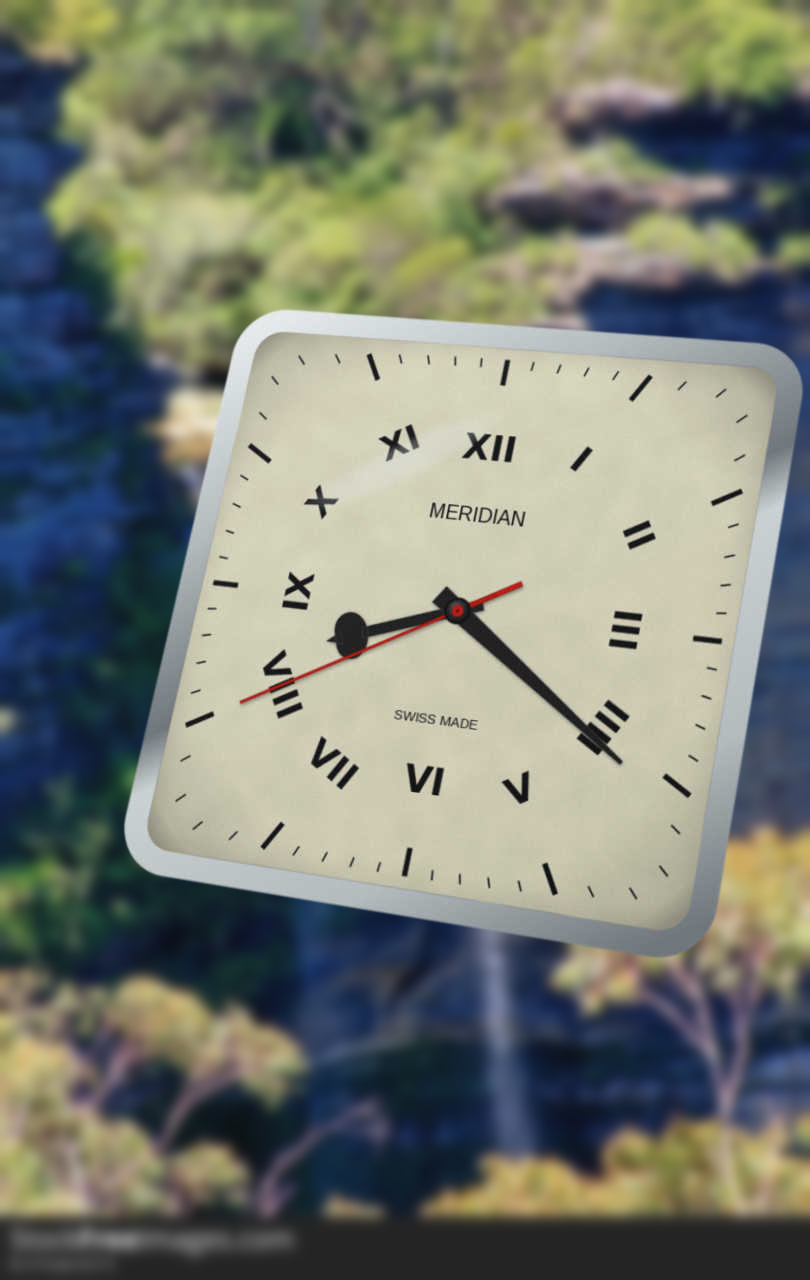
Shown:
8,20,40
